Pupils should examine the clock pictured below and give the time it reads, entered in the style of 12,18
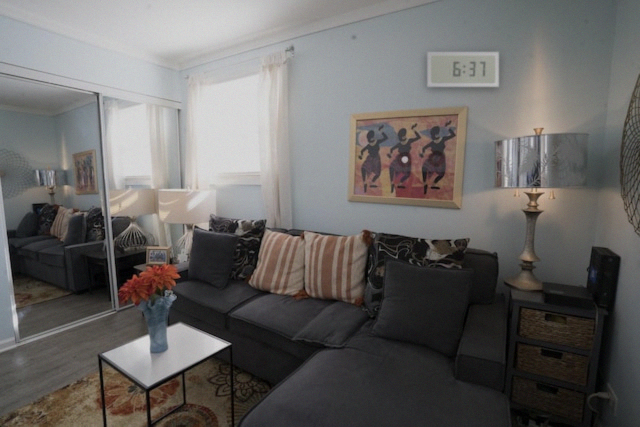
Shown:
6,37
